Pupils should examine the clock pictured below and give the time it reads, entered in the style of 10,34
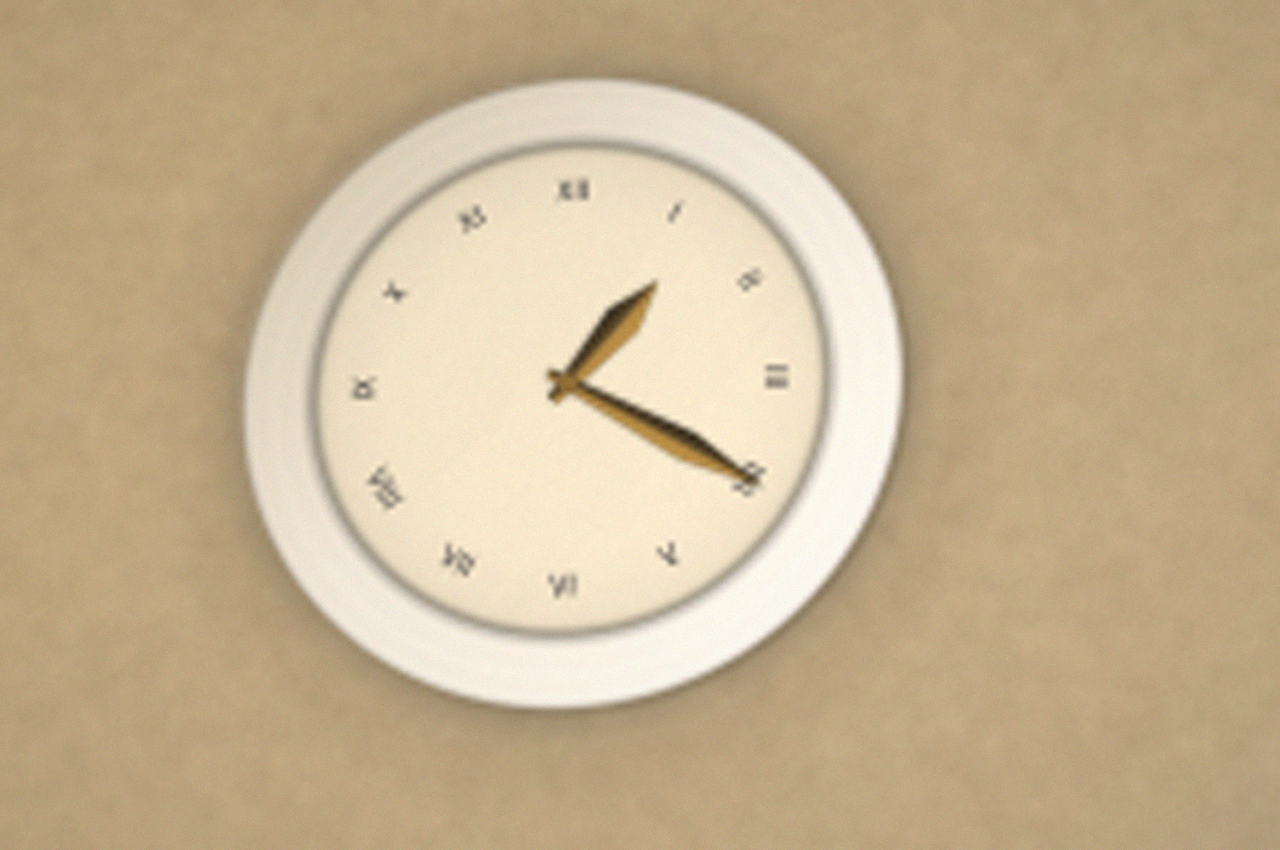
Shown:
1,20
